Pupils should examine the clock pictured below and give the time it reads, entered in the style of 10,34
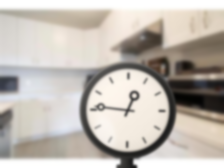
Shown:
12,46
